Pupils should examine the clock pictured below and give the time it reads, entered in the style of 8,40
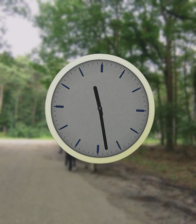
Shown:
11,28
